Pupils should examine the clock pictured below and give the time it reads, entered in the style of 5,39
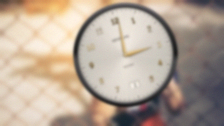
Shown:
3,01
